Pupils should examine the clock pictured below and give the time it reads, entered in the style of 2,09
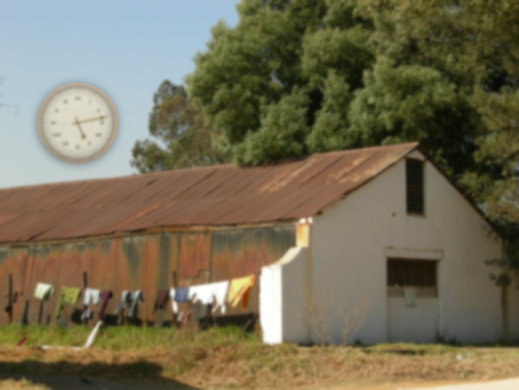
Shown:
5,13
